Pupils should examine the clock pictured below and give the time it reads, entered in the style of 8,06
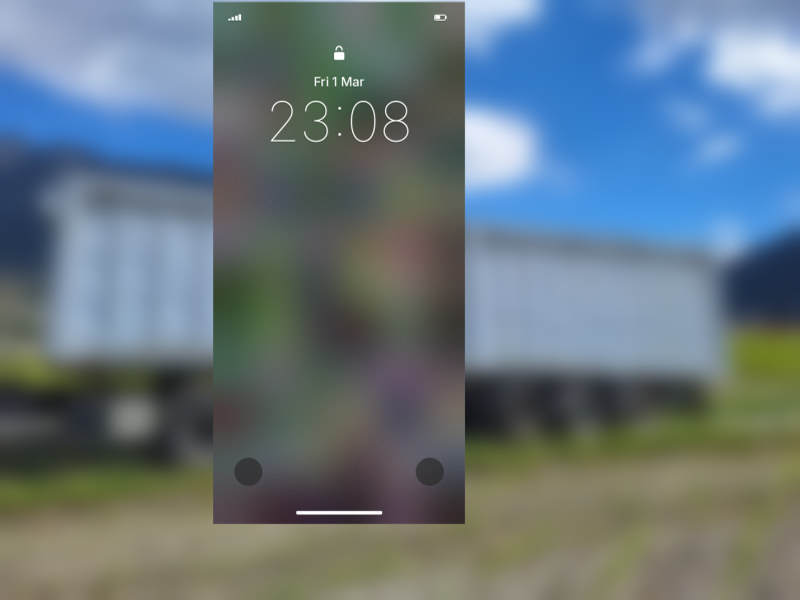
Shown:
23,08
